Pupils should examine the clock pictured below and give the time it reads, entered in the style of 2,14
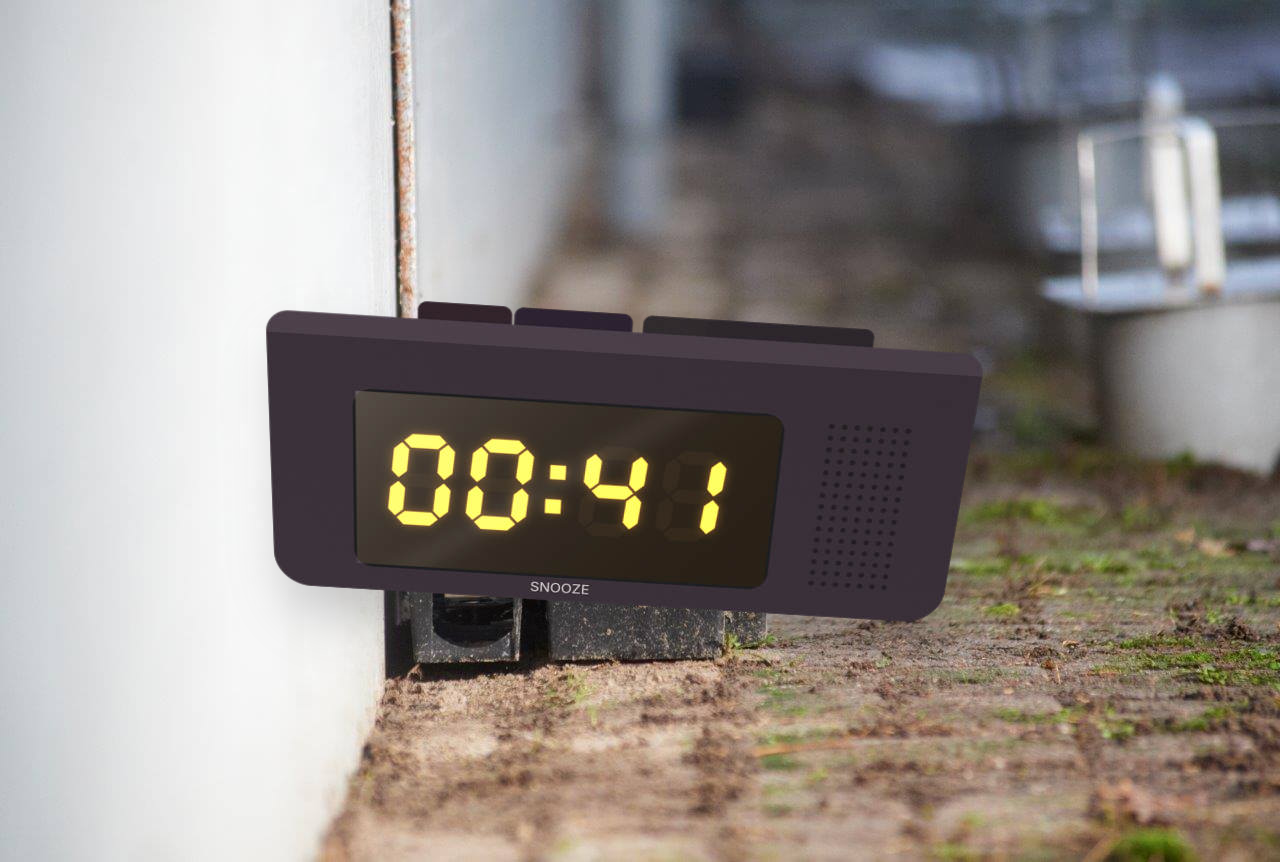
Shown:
0,41
